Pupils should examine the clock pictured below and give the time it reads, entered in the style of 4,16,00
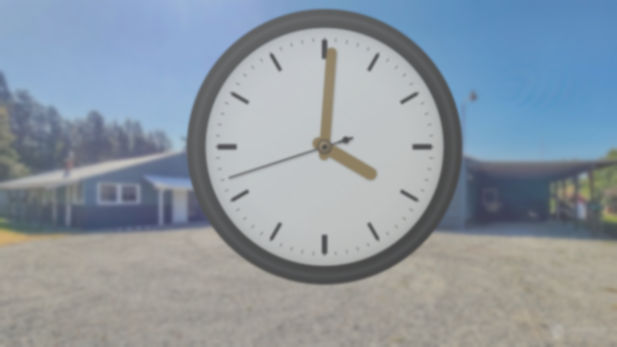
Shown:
4,00,42
